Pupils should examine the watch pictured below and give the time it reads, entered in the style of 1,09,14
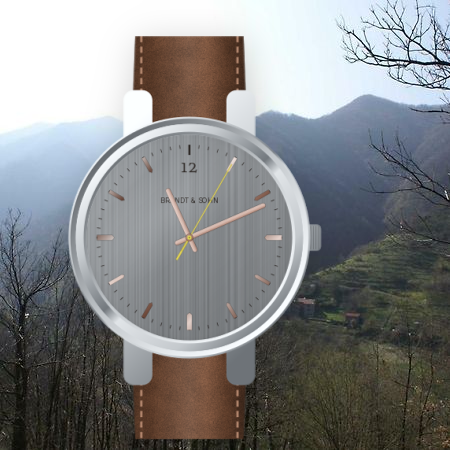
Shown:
11,11,05
